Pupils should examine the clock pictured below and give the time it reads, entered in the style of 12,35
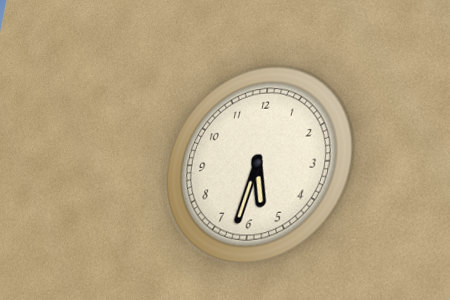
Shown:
5,32
